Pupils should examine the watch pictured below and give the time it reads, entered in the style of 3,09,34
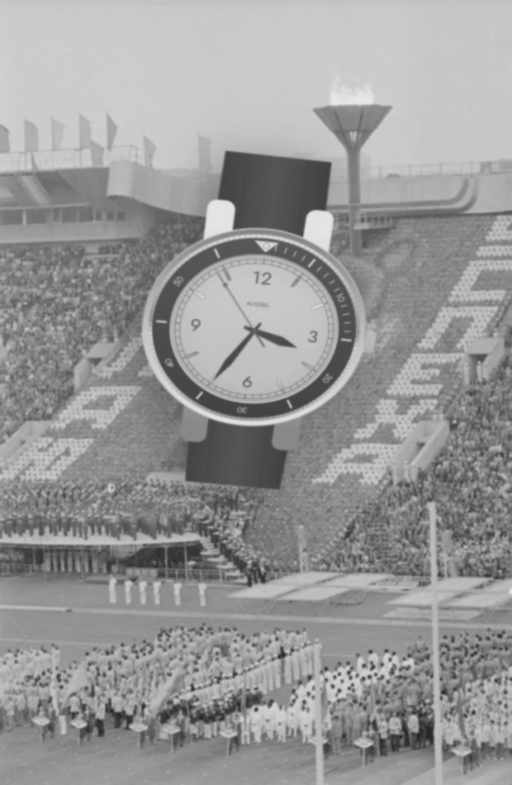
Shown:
3,34,54
